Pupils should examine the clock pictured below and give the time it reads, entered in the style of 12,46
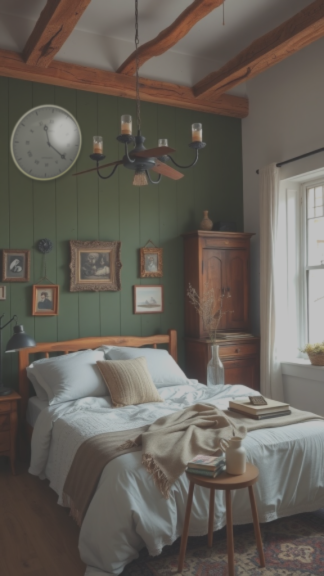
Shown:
11,21
